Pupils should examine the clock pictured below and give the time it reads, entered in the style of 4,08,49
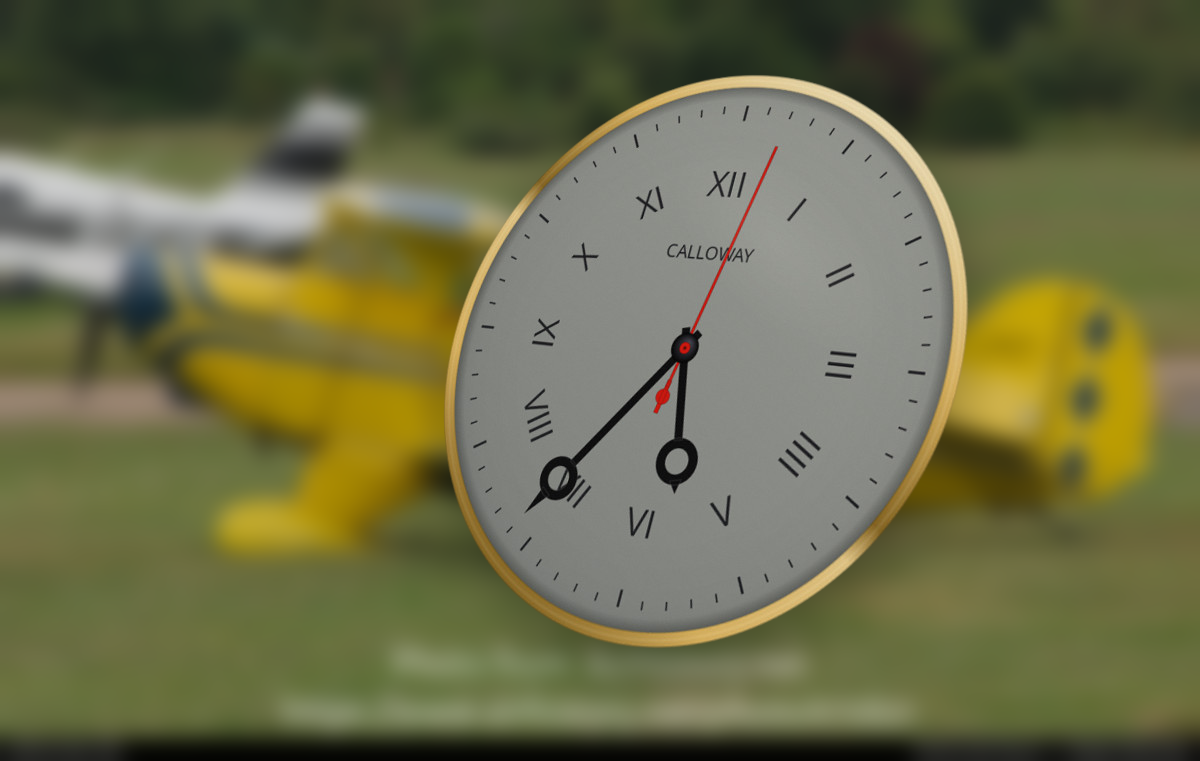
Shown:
5,36,02
